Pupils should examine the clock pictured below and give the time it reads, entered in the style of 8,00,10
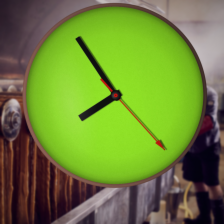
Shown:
7,54,23
